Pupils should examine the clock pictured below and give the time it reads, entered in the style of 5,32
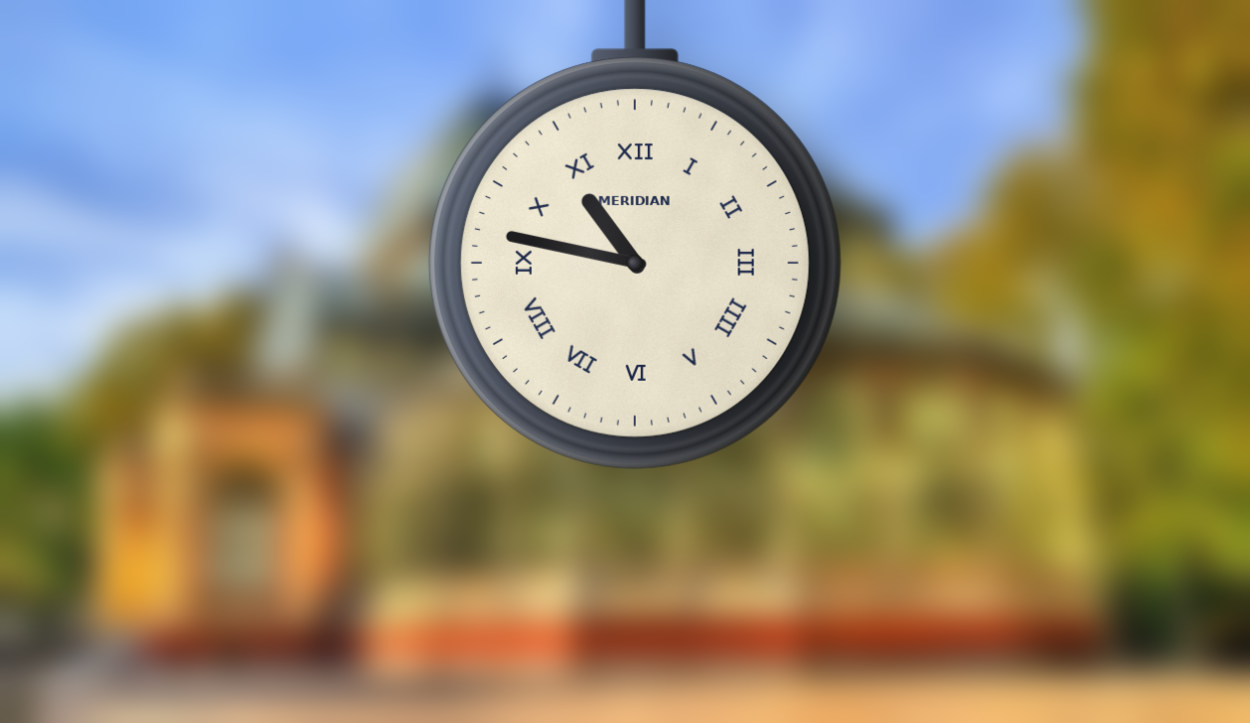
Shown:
10,47
